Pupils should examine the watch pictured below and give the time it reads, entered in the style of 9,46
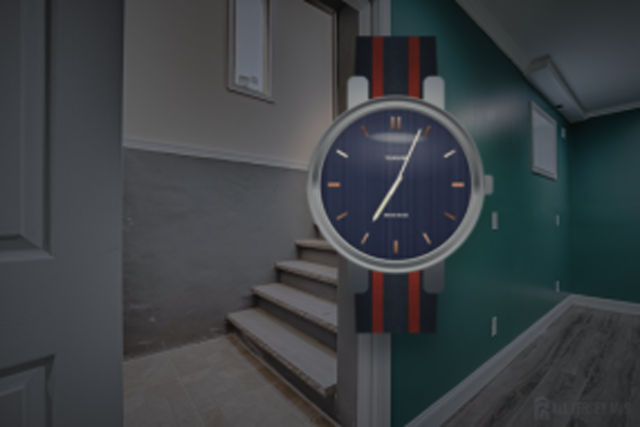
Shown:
7,04
